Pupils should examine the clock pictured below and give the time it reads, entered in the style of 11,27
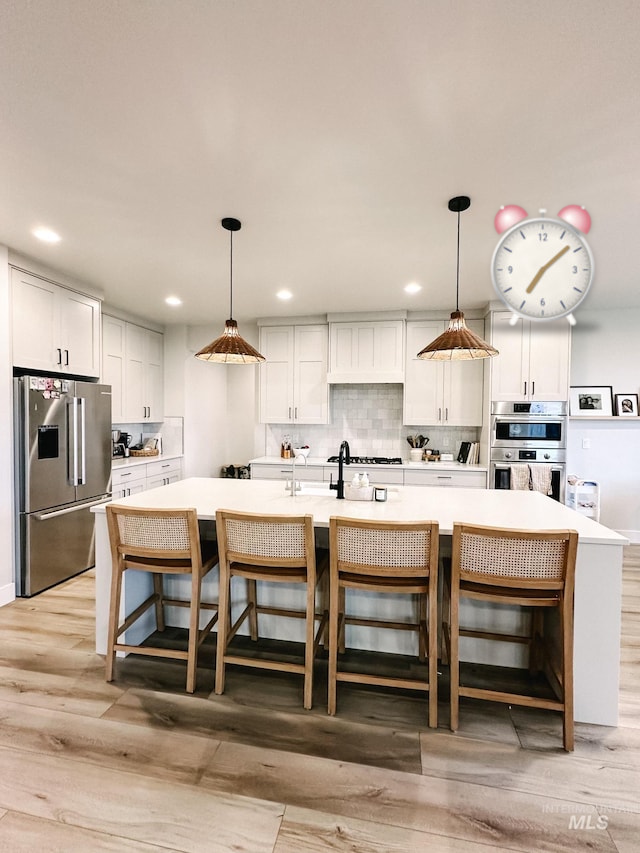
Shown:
7,08
